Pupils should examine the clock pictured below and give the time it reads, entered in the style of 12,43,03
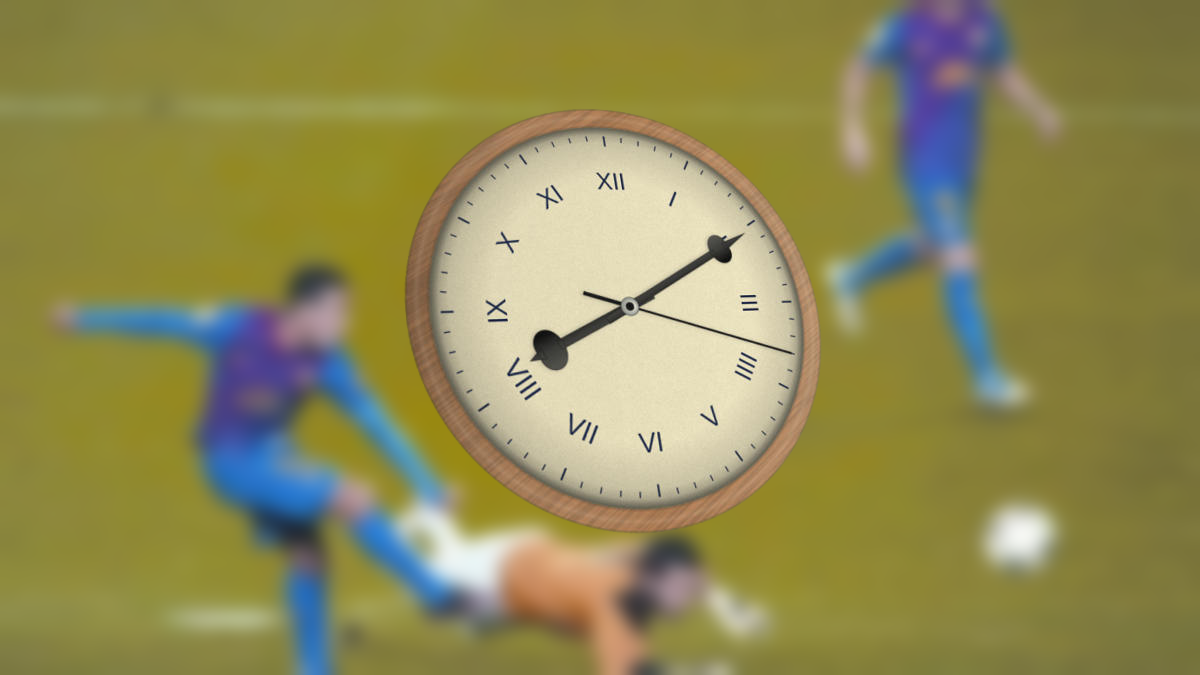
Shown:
8,10,18
